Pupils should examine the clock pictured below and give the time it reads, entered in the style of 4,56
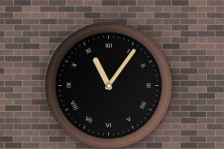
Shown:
11,06
